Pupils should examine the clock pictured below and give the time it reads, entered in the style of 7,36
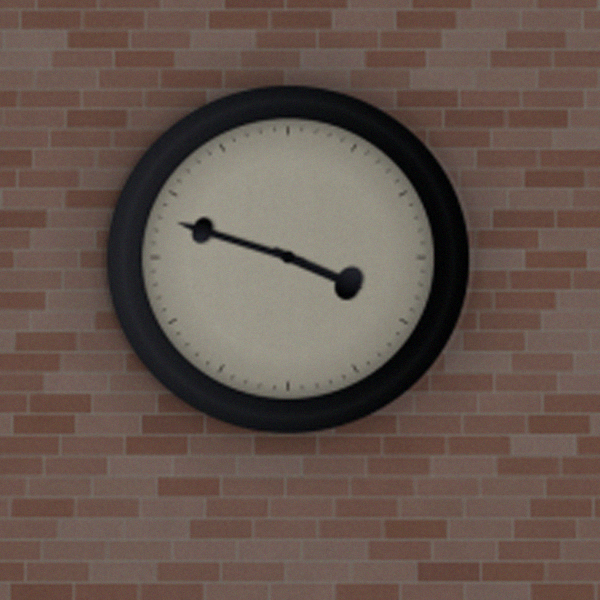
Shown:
3,48
